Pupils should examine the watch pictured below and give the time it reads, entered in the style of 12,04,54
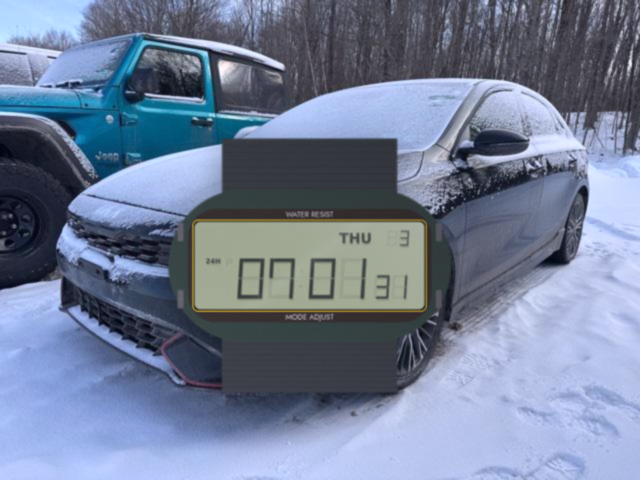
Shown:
7,01,31
